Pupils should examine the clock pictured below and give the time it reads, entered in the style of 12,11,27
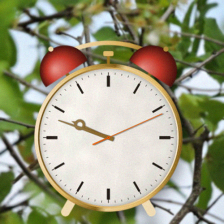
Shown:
9,48,11
